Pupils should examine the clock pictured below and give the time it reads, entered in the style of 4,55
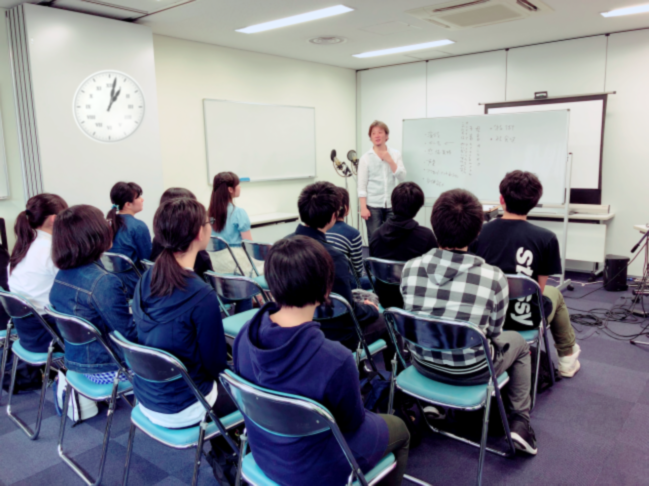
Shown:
1,02
